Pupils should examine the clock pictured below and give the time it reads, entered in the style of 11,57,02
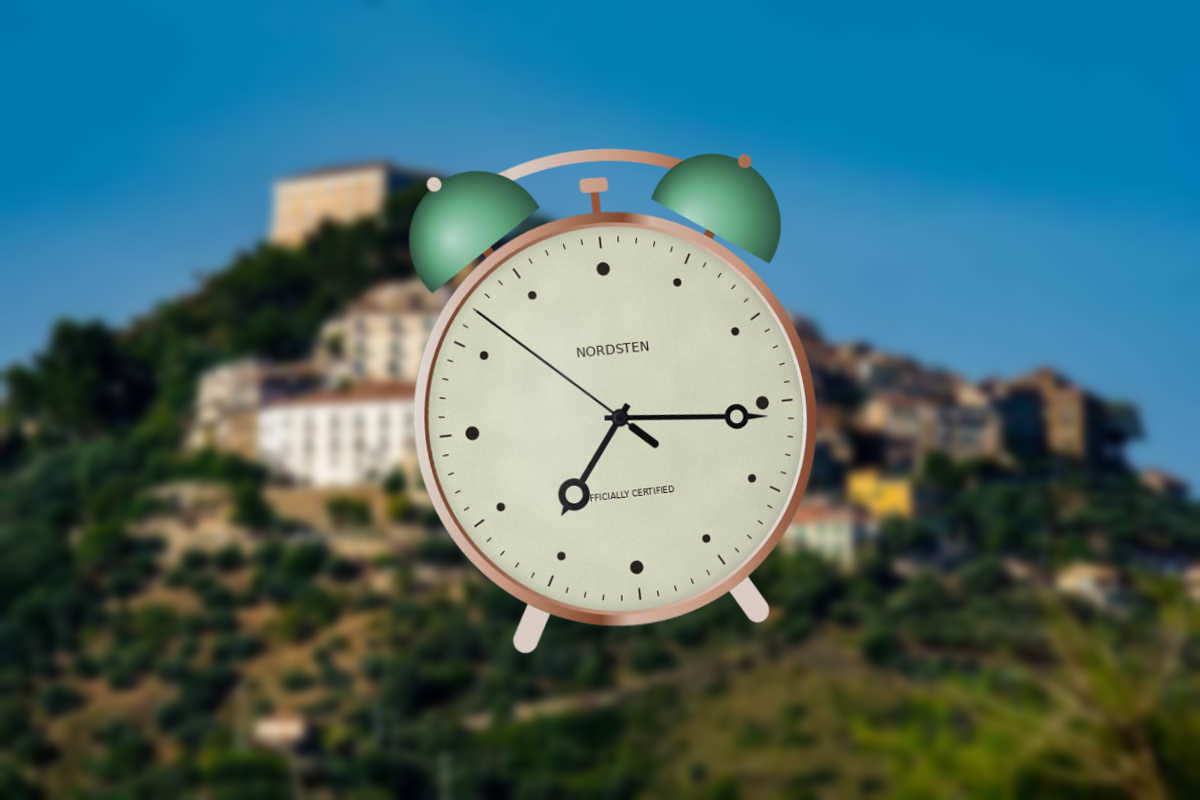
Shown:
7,15,52
